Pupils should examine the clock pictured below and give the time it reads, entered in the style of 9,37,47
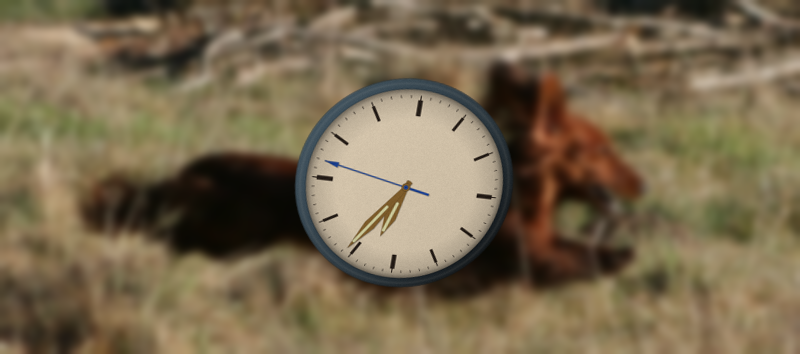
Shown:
6,35,47
